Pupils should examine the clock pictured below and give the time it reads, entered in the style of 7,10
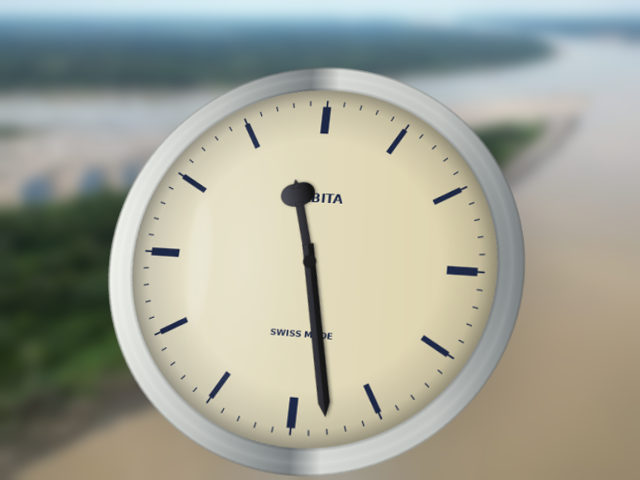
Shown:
11,28
